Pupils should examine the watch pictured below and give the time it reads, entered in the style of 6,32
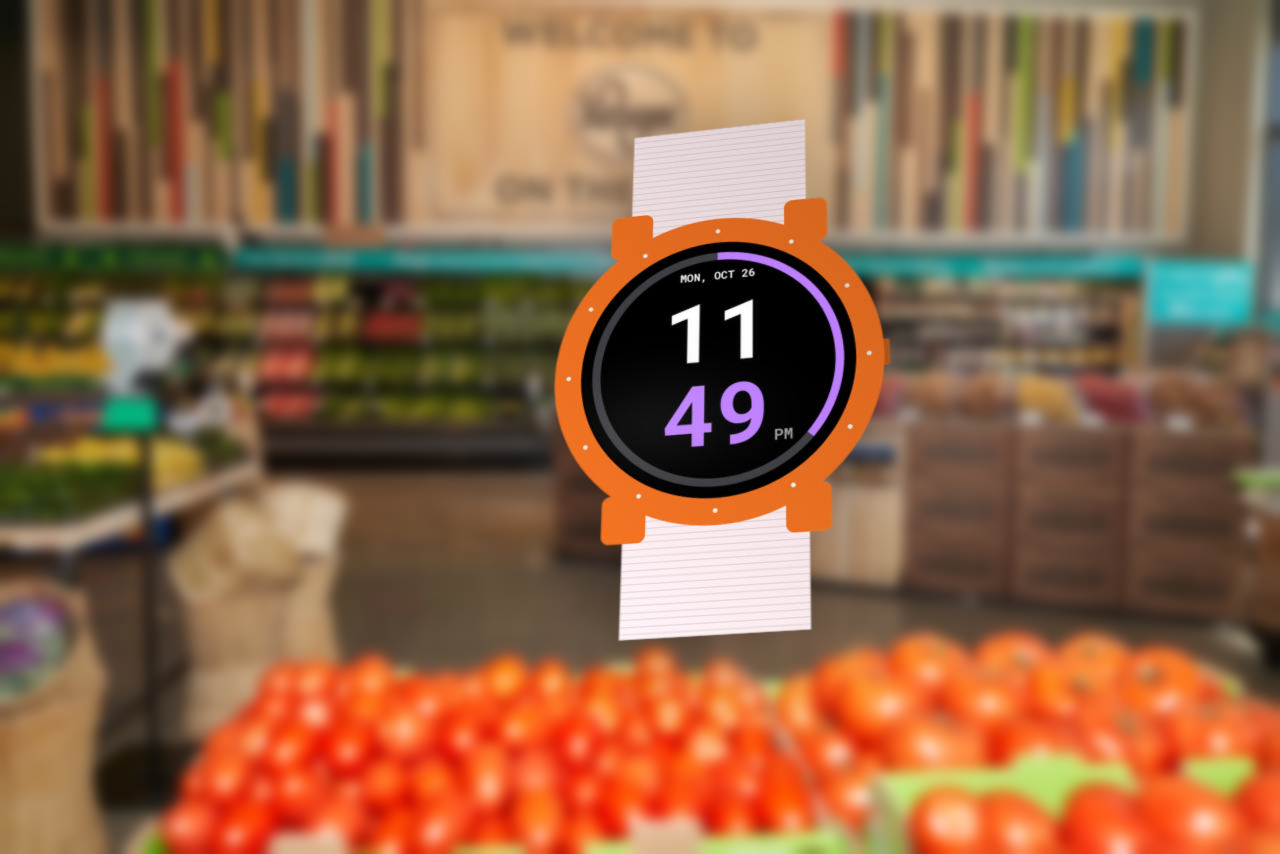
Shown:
11,49
